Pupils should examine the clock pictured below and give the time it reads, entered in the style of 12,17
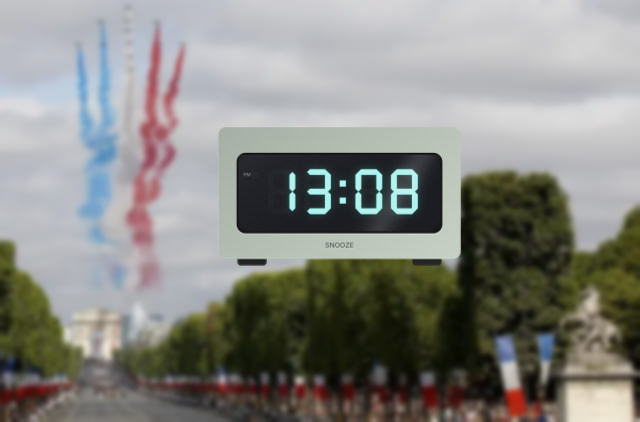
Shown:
13,08
